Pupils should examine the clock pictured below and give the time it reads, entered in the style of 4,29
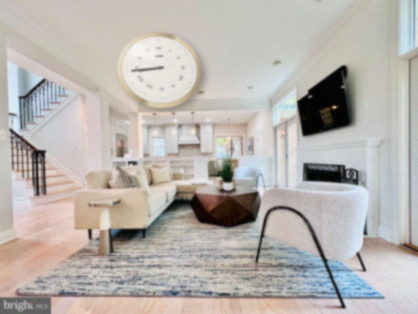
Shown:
8,44
